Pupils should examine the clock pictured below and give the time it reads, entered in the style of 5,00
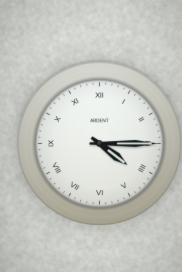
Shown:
4,15
